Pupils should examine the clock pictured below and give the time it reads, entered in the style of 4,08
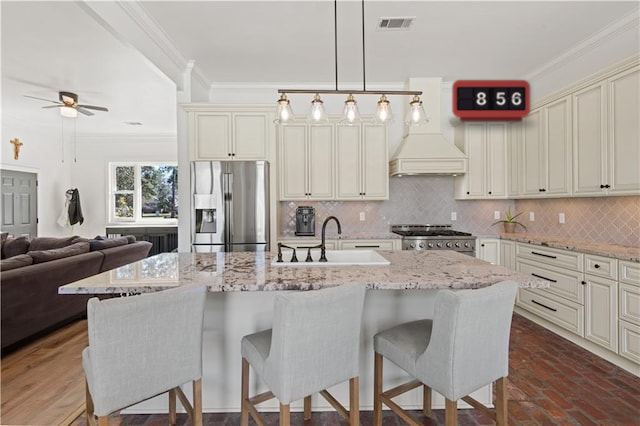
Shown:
8,56
